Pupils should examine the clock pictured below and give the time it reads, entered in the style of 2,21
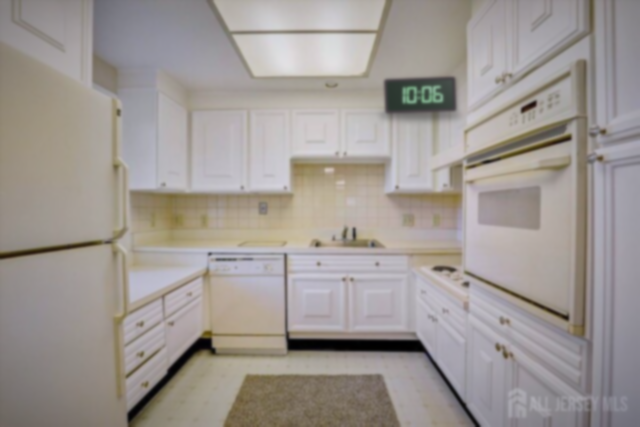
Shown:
10,06
